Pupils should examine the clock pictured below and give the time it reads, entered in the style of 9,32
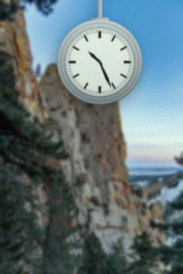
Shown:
10,26
